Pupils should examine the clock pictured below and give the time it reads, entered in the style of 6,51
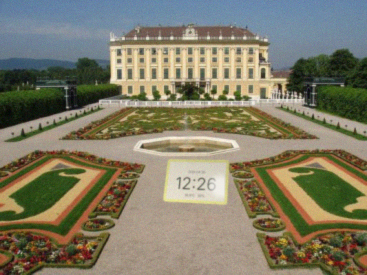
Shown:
12,26
